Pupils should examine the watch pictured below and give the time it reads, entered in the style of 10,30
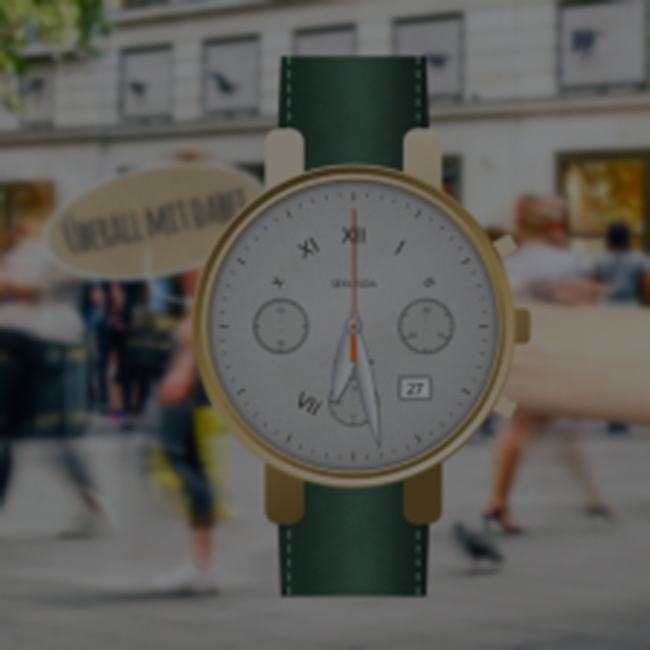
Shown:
6,28
